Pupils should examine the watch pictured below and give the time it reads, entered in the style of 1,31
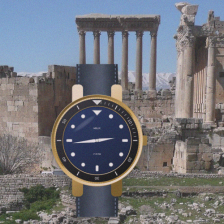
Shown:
2,44
